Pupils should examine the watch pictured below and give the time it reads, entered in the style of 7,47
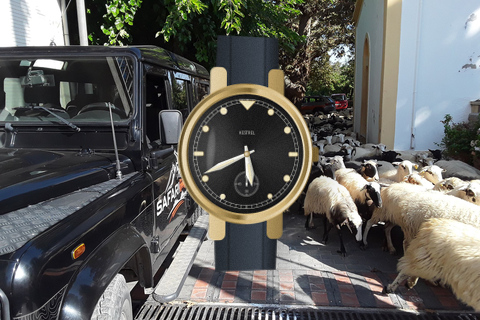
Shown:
5,41
